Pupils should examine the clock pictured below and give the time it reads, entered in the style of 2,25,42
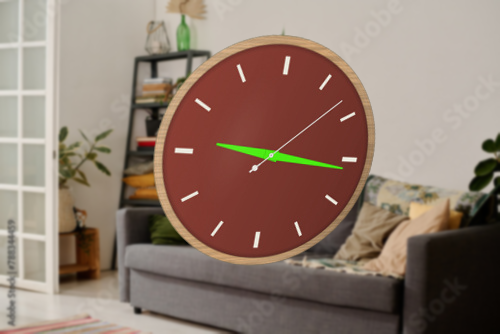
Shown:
9,16,08
